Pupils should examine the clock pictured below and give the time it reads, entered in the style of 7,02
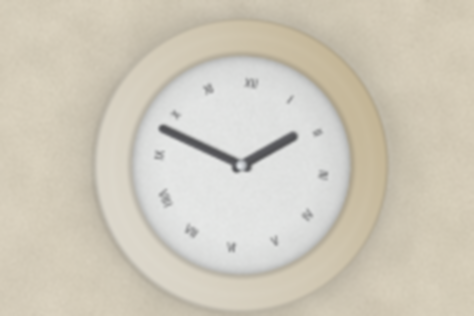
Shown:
1,48
